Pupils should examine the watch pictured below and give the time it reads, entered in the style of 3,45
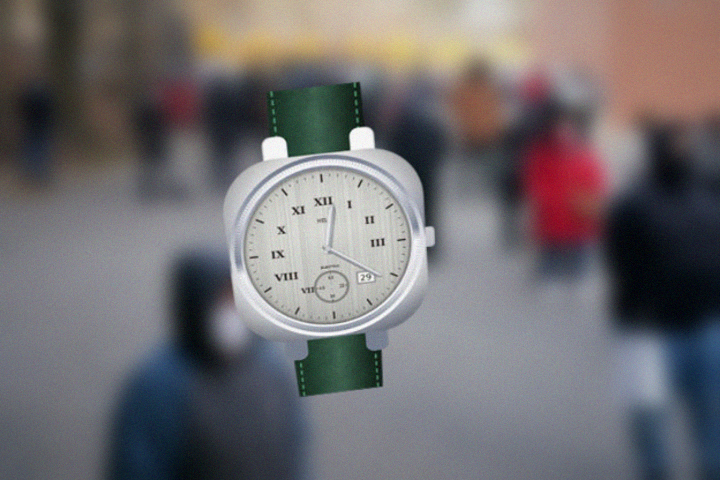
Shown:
12,21
